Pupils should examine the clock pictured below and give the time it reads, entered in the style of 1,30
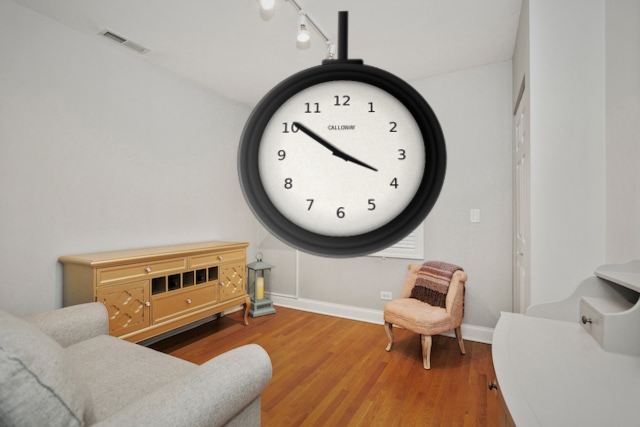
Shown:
3,51
